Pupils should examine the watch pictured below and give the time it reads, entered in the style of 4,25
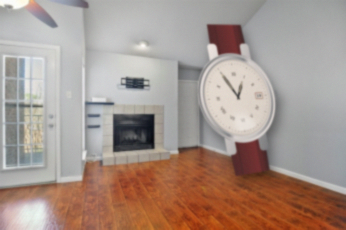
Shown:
12,55
